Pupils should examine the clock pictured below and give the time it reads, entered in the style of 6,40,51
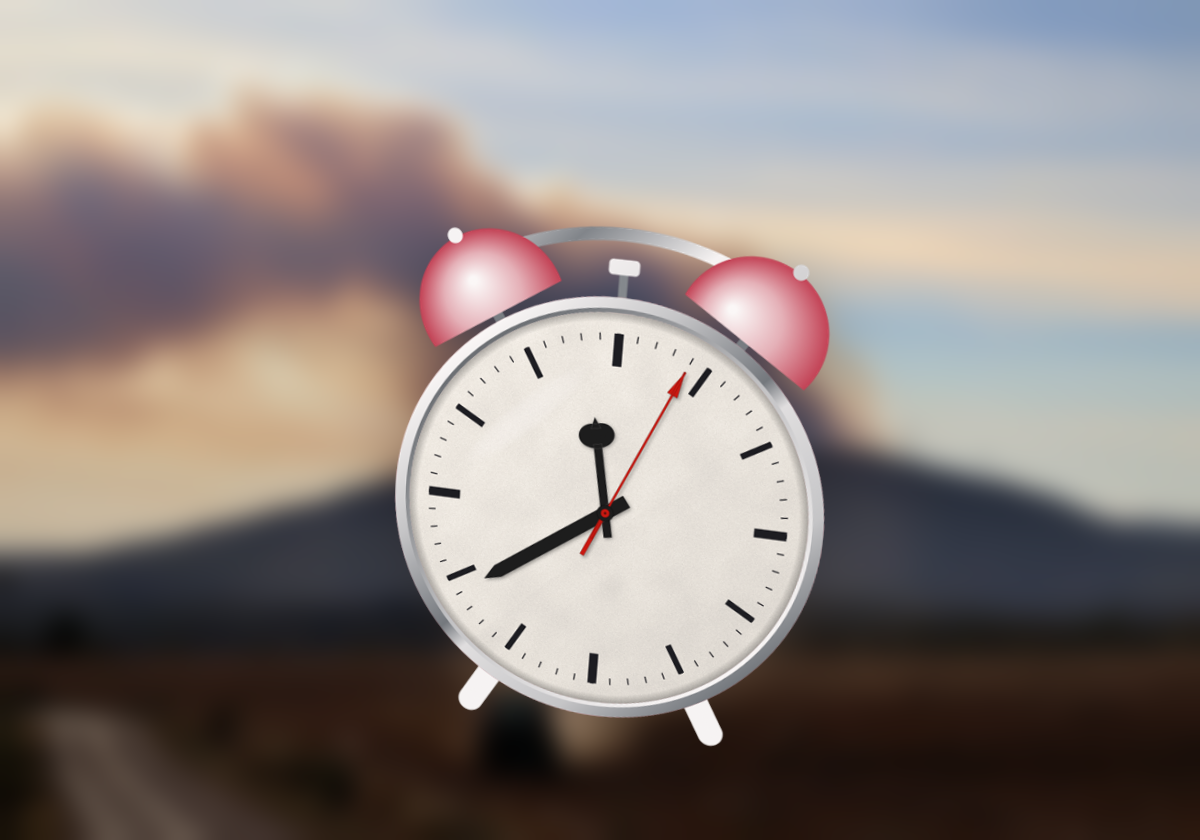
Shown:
11,39,04
